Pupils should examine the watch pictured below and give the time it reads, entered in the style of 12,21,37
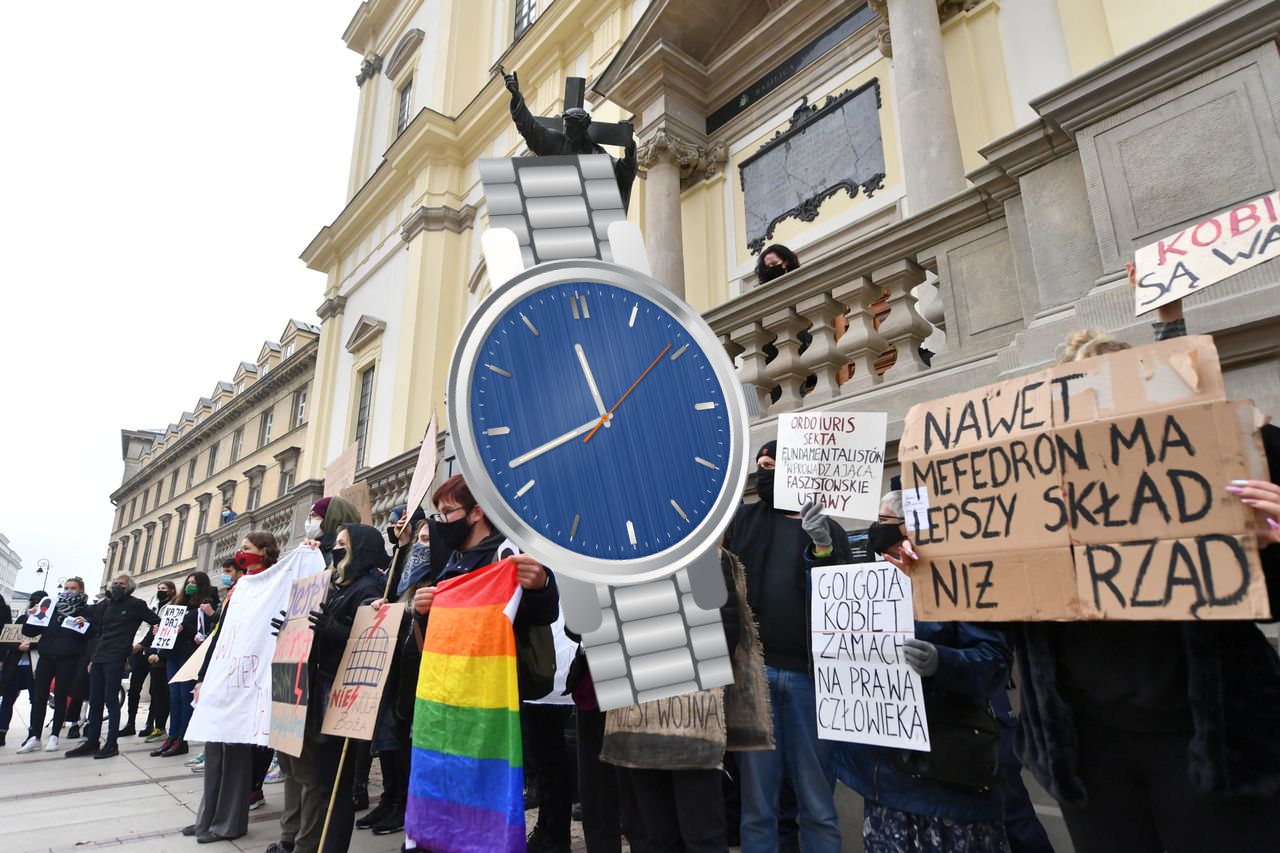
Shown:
11,42,09
